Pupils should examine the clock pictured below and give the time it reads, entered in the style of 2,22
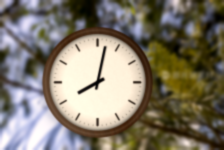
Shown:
8,02
